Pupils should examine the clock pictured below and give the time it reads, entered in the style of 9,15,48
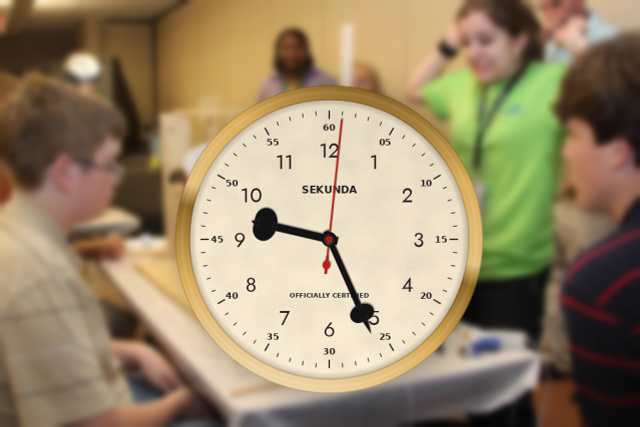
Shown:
9,26,01
